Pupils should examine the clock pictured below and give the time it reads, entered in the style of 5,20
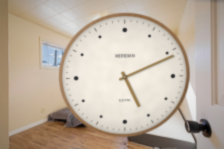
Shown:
5,11
